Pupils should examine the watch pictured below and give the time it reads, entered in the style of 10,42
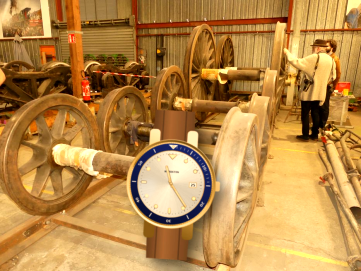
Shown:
11,24
